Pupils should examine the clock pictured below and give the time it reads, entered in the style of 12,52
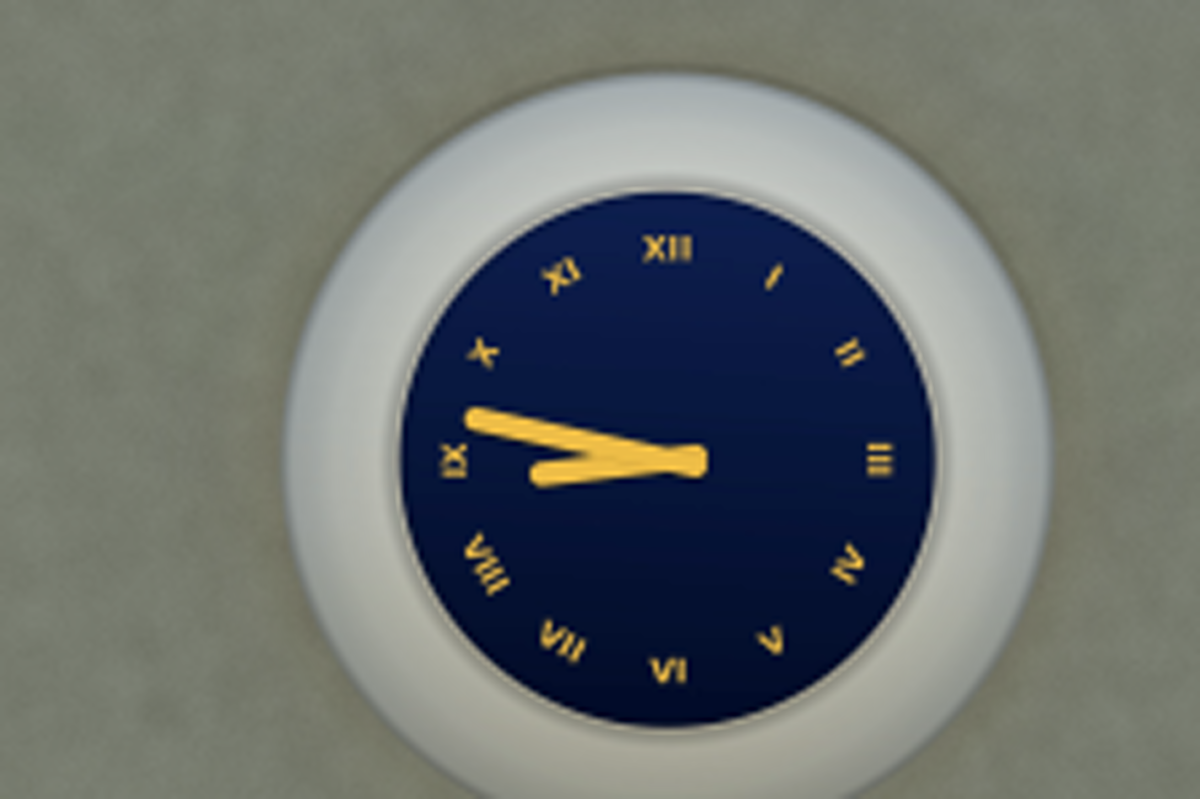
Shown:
8,47
